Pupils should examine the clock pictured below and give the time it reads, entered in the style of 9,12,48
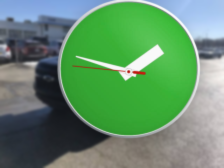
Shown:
1,47,46
